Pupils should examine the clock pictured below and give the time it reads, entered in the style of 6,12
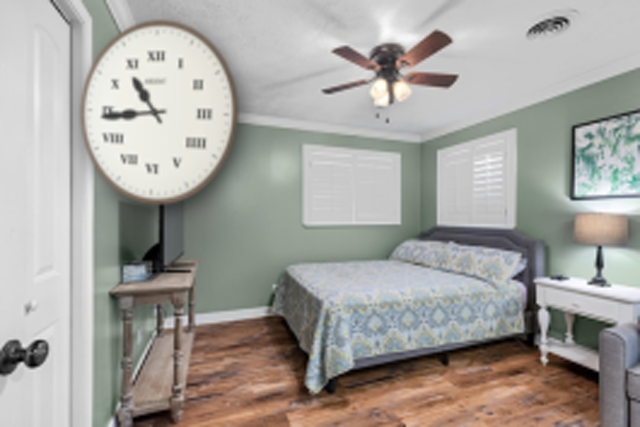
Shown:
10,44
